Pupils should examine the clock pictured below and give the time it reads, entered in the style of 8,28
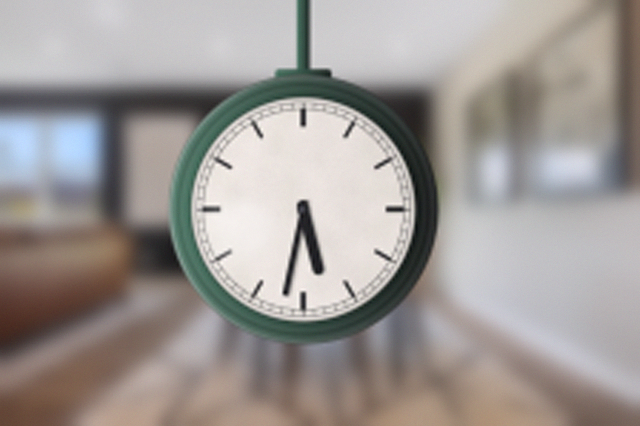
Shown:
5,32
